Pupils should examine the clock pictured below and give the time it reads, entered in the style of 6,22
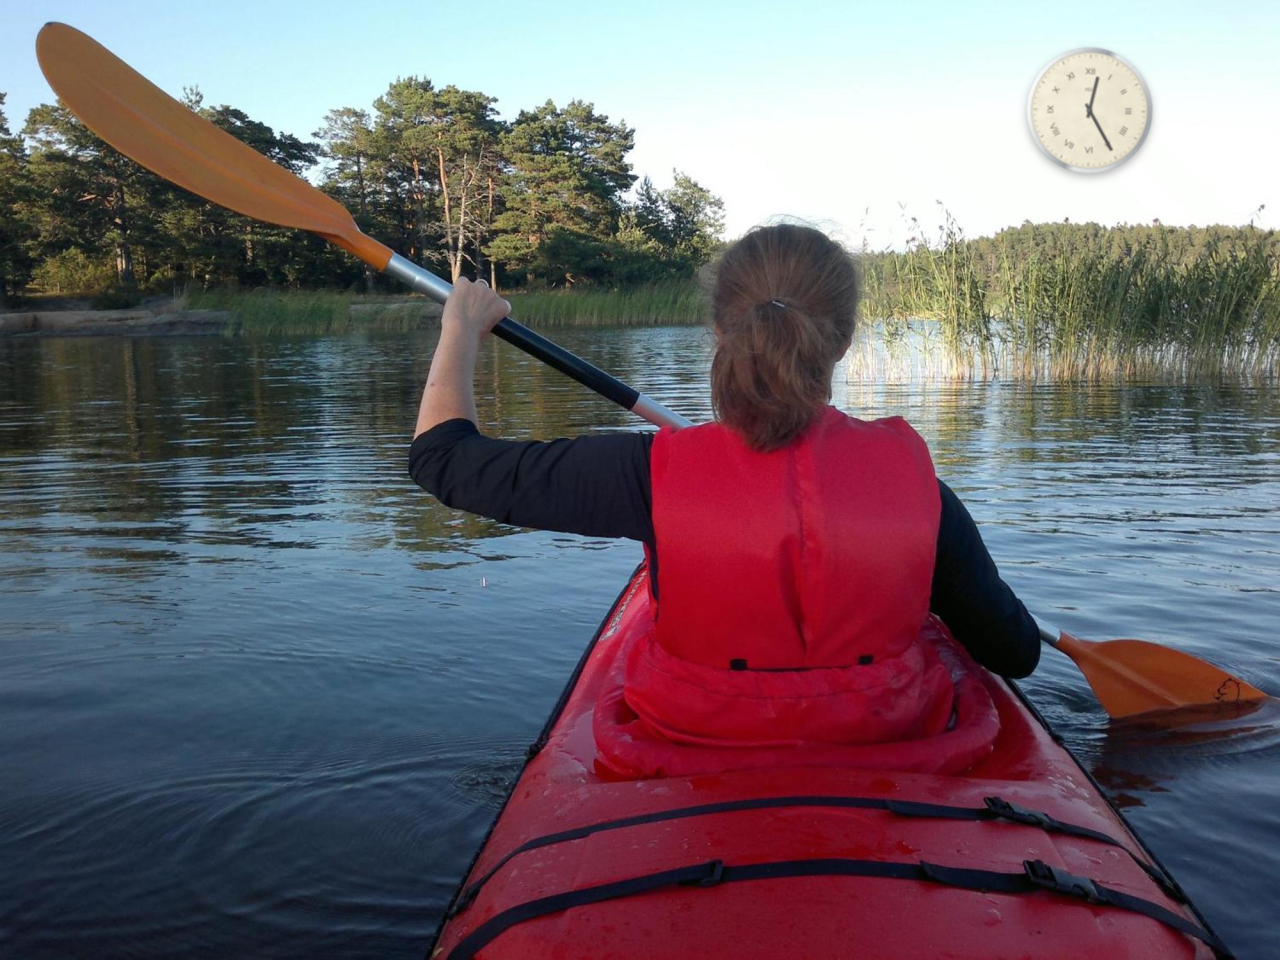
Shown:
12,25
